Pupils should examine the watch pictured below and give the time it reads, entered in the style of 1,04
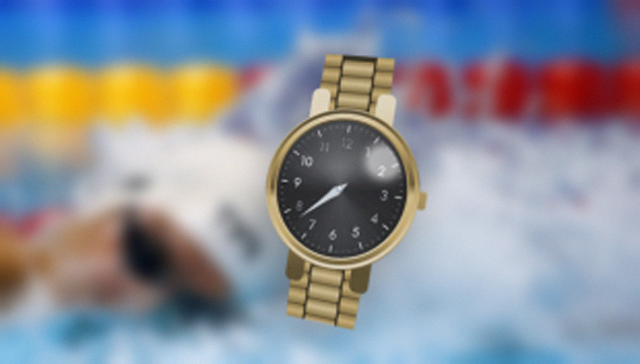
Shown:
7,38
